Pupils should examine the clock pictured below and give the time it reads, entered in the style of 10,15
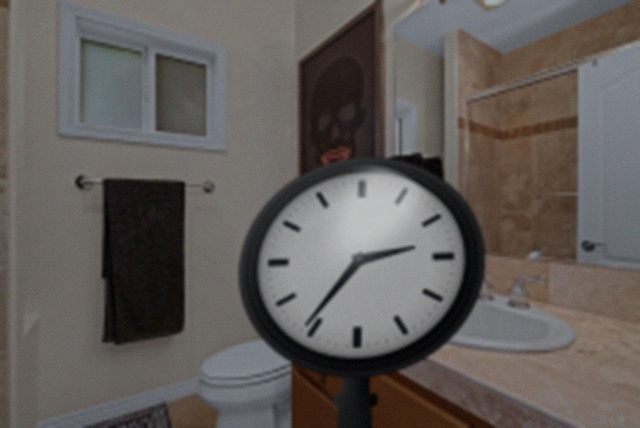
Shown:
2,36
